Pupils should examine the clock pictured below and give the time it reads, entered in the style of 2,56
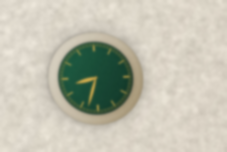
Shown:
8,33
